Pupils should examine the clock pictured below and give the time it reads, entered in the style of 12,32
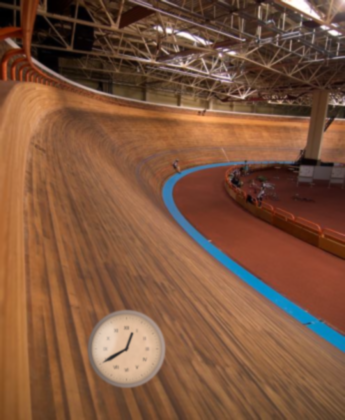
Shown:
12,40
